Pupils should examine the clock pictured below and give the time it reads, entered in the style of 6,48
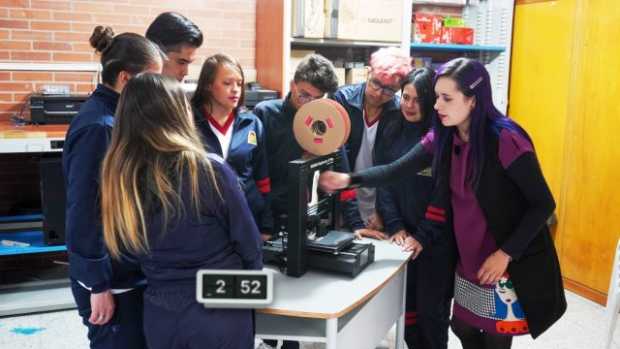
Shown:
2,52
